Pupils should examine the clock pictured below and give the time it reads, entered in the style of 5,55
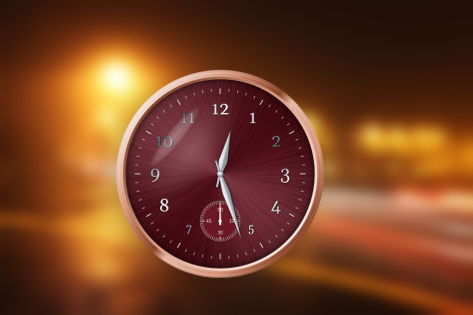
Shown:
12,27
